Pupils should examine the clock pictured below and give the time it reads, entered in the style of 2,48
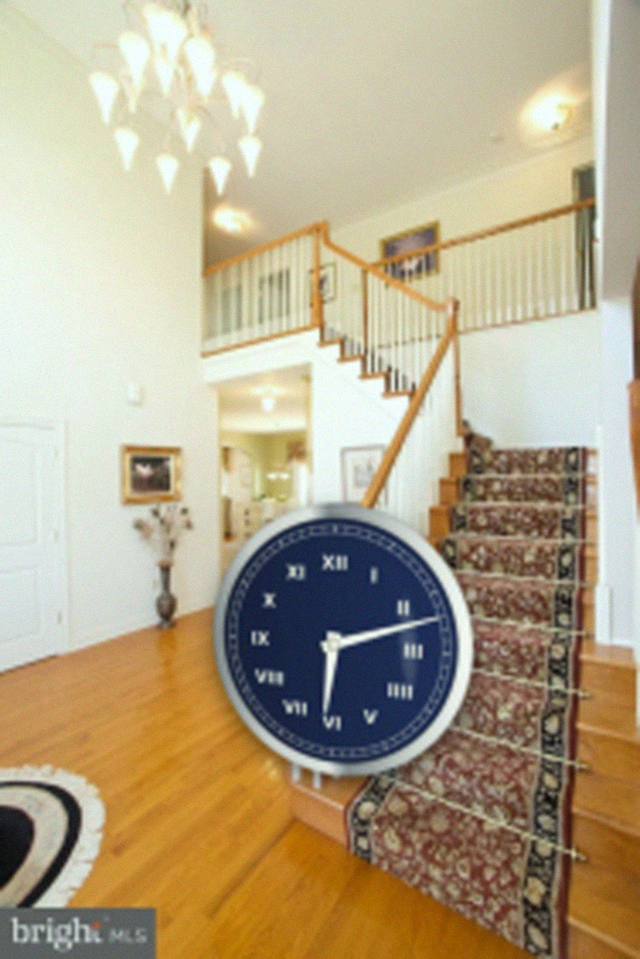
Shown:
6,12
